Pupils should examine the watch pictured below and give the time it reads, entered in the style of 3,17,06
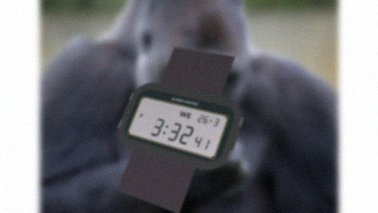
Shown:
3,32,41
